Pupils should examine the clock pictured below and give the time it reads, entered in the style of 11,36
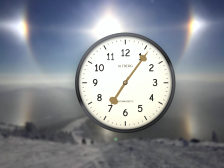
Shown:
7,06
